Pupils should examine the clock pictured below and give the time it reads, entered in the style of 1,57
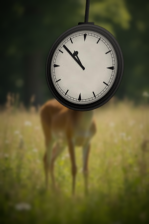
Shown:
10,52
